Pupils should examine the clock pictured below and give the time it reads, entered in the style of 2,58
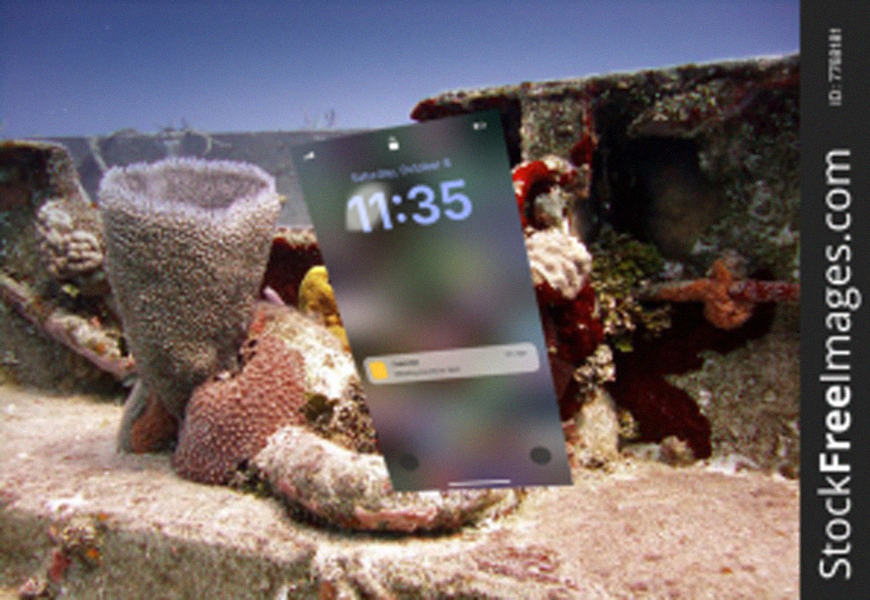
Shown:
11,35
